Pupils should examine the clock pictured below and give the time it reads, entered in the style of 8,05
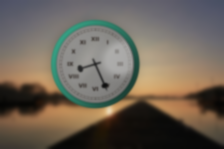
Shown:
8,26
